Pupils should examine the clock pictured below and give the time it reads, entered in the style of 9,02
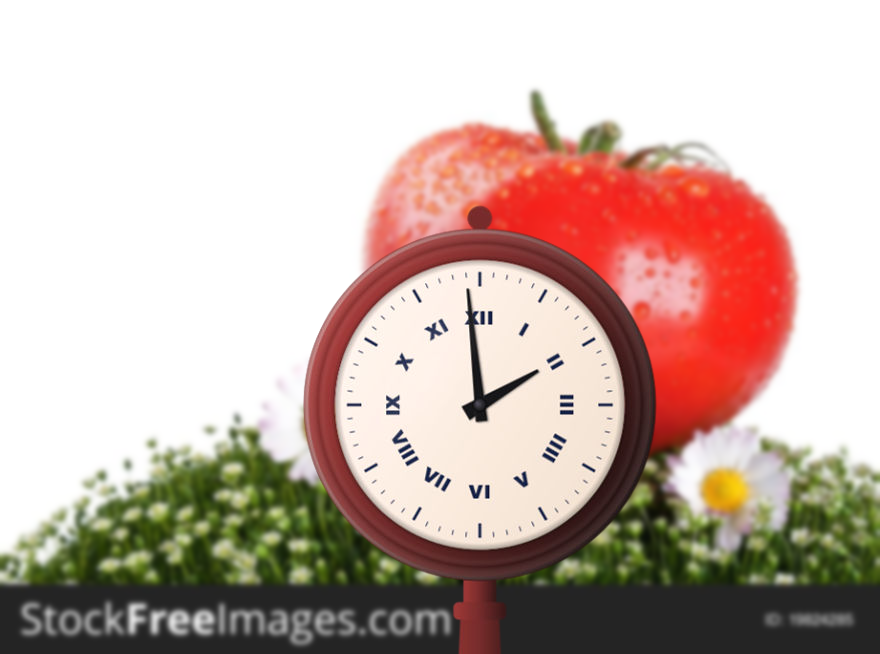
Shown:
1,59
